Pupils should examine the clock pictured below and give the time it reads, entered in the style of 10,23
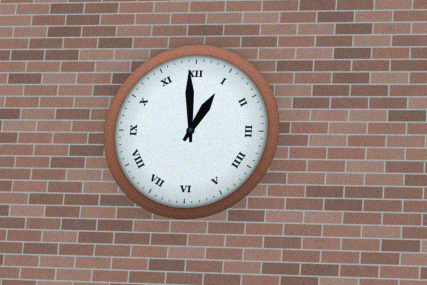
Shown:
12,59
